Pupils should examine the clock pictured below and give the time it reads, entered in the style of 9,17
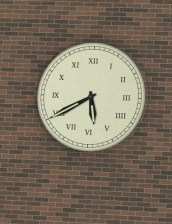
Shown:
5,40
